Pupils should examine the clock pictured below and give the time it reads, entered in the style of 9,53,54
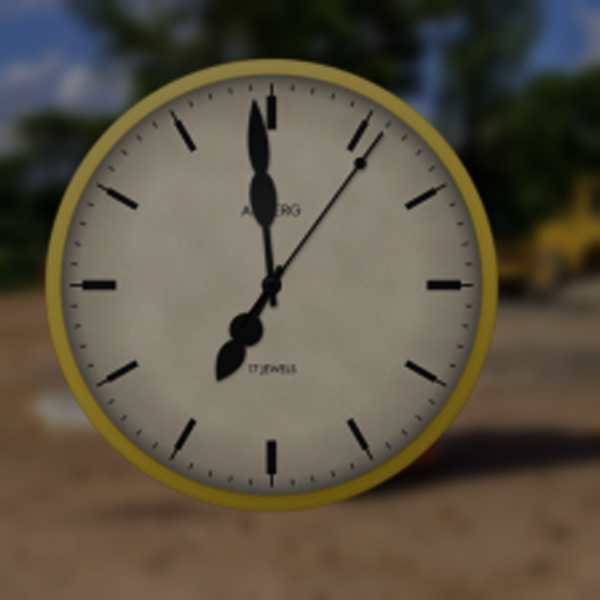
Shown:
6,59,06
